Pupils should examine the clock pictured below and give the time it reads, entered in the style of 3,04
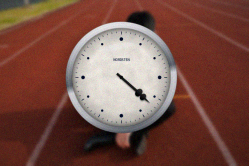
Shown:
4,22
